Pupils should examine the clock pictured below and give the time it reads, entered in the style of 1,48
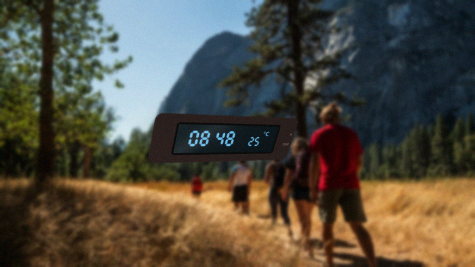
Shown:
8,48
